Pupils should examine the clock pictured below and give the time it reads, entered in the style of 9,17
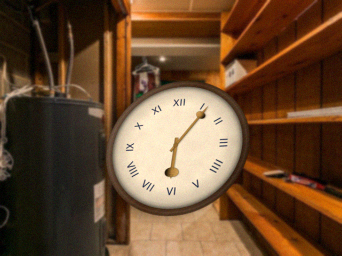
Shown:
6,06
